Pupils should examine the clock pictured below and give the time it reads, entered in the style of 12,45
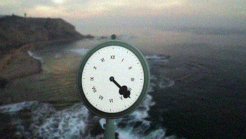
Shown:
4,22
